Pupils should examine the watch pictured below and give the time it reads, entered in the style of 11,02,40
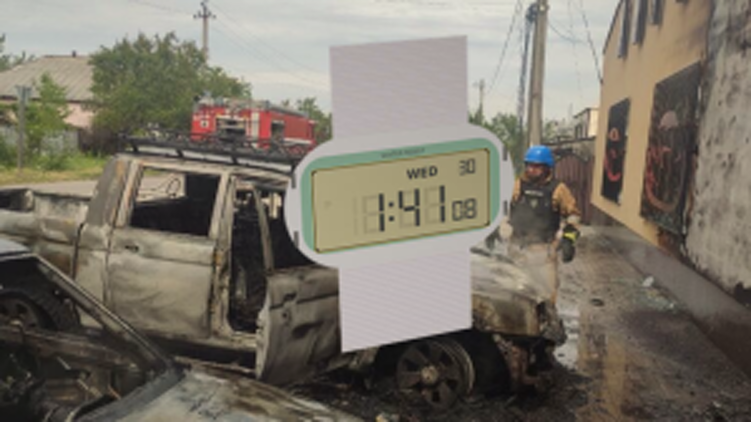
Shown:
1,41,08
